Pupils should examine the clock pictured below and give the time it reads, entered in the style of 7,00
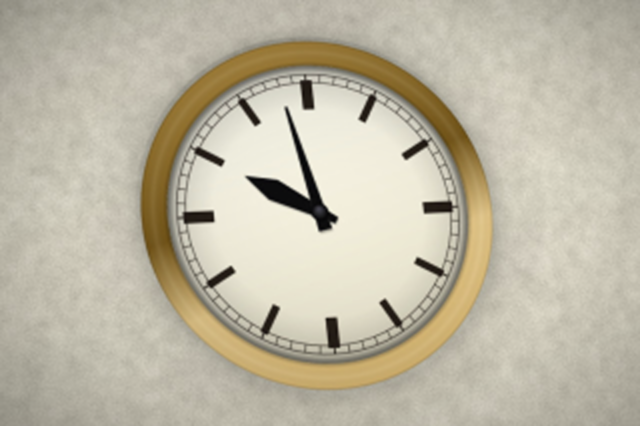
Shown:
9,58
